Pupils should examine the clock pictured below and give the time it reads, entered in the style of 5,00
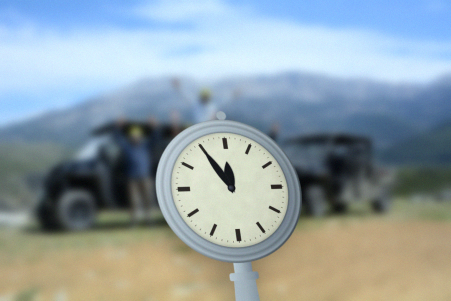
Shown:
11,55
